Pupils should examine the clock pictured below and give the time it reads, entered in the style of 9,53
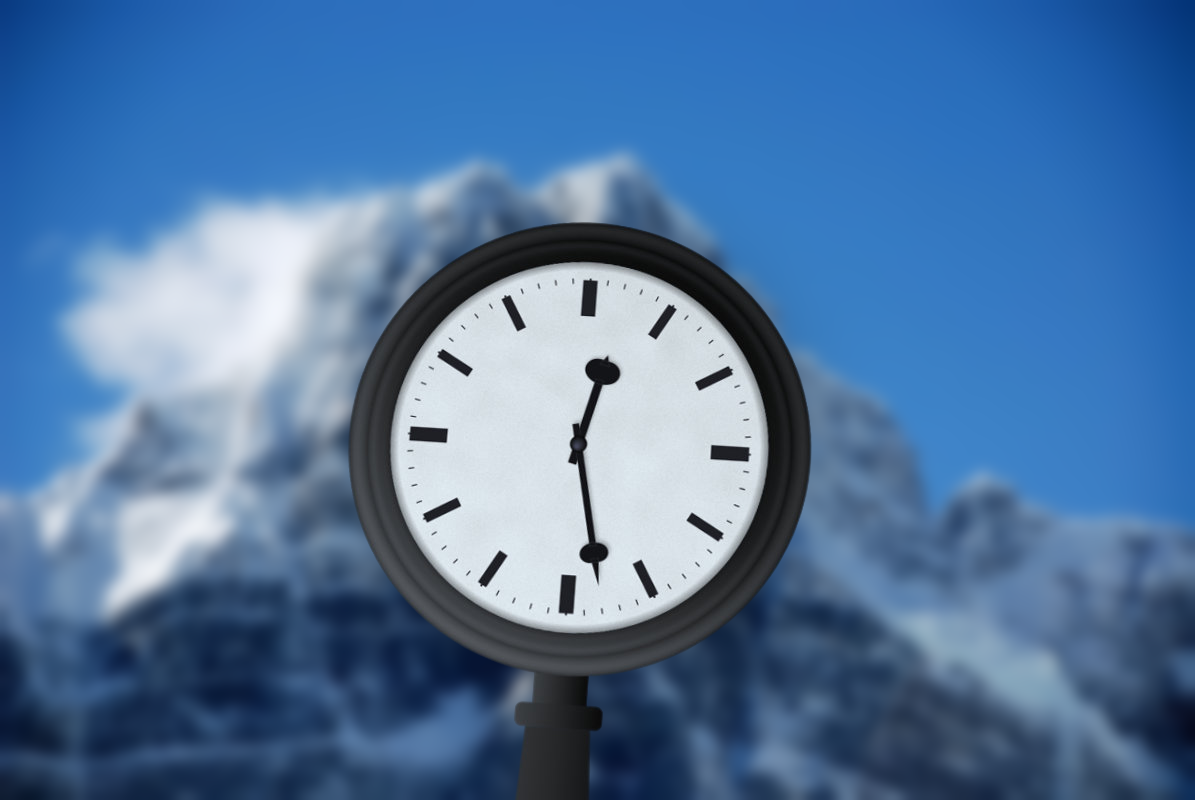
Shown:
12,28
